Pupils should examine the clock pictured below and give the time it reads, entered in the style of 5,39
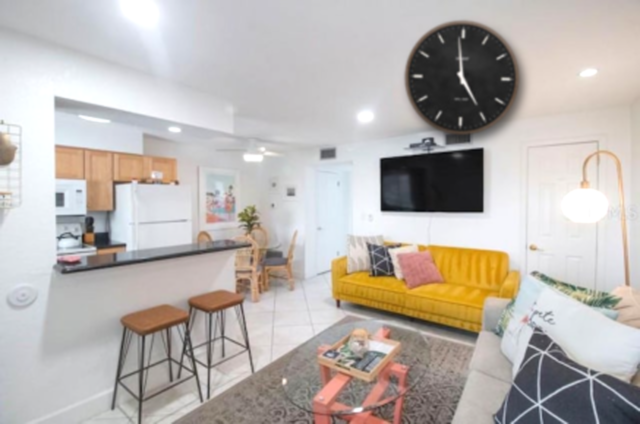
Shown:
4,59
